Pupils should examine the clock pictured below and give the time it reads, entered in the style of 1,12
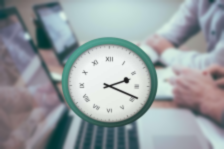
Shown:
2,19
